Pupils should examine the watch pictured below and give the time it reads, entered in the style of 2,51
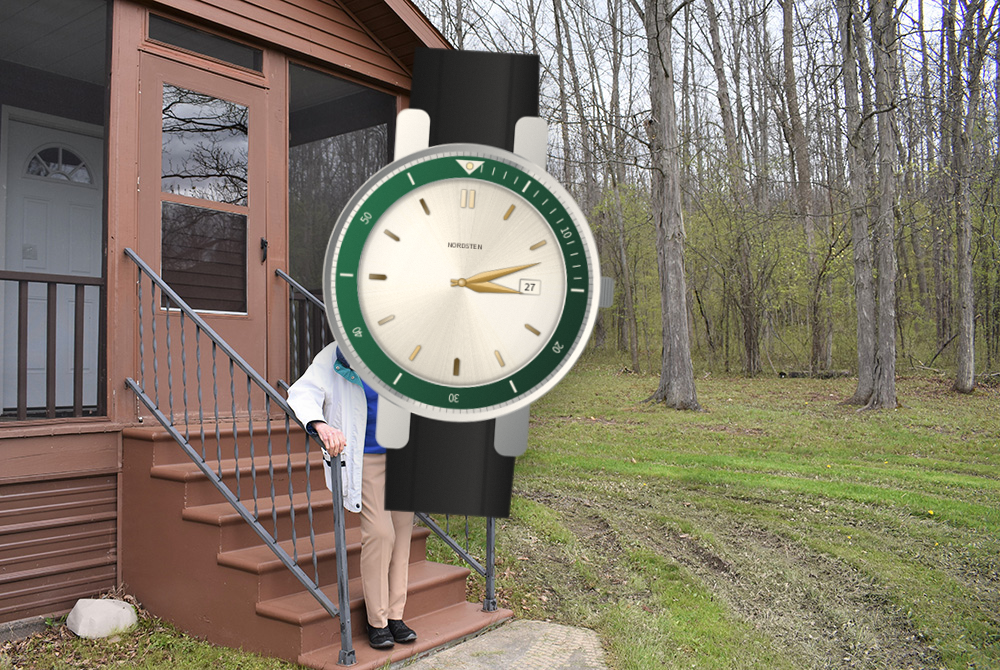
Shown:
3,12
